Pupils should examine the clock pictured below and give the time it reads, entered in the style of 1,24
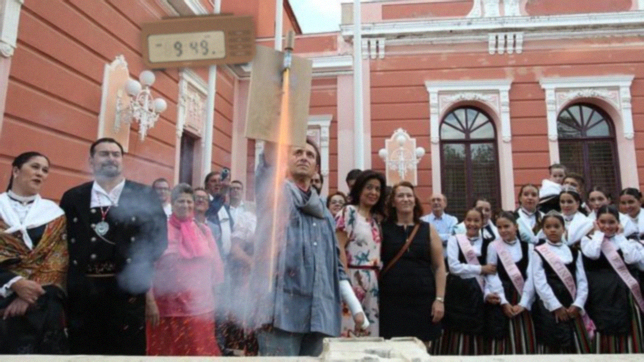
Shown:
9,49
